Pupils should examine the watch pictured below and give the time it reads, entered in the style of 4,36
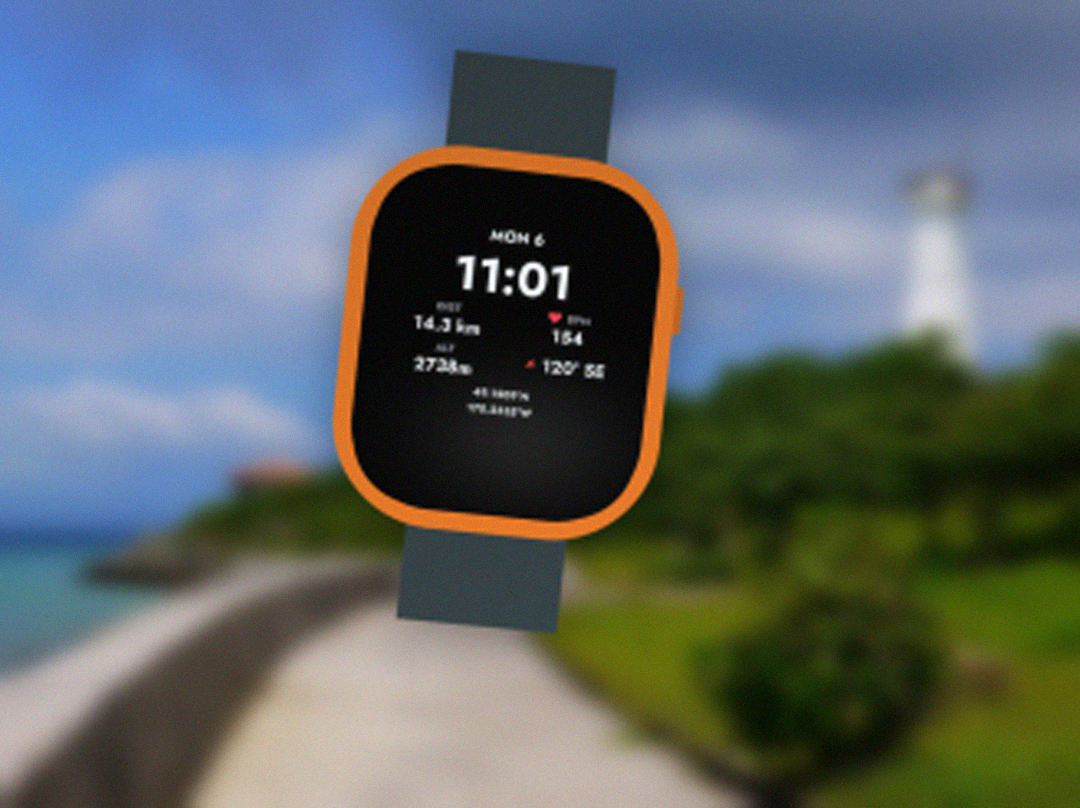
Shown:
11,01
